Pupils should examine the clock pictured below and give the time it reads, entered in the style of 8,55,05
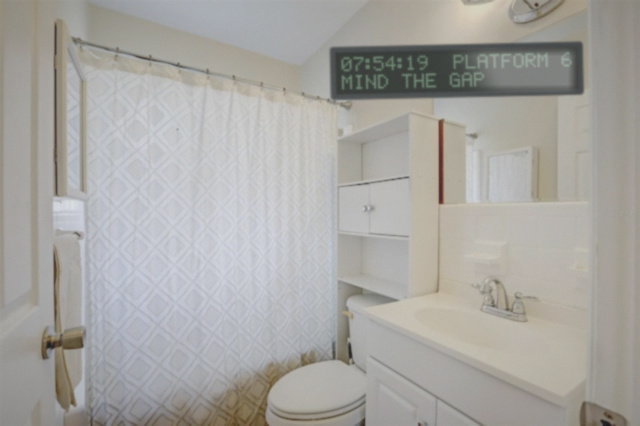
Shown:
7,54,19
